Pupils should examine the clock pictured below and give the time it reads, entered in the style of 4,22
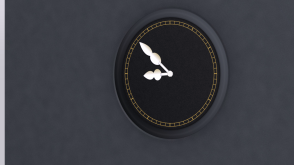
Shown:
8,52
